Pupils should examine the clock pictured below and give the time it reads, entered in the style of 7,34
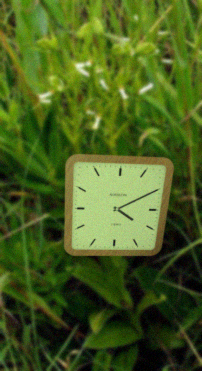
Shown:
4,10
